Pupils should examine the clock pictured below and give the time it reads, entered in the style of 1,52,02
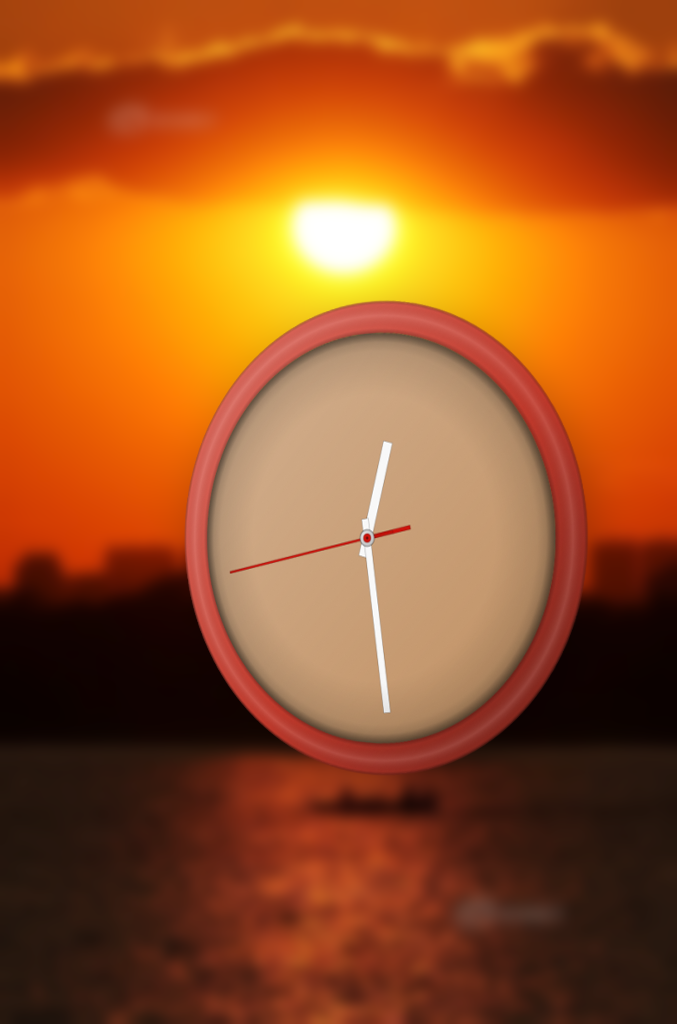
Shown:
12,28,43
